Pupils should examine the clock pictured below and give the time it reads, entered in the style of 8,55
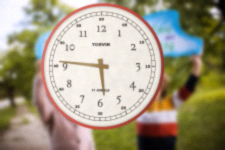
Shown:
5,46
